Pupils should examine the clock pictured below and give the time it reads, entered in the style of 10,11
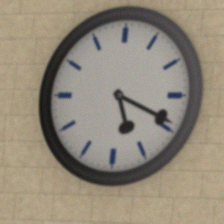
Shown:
5,19
